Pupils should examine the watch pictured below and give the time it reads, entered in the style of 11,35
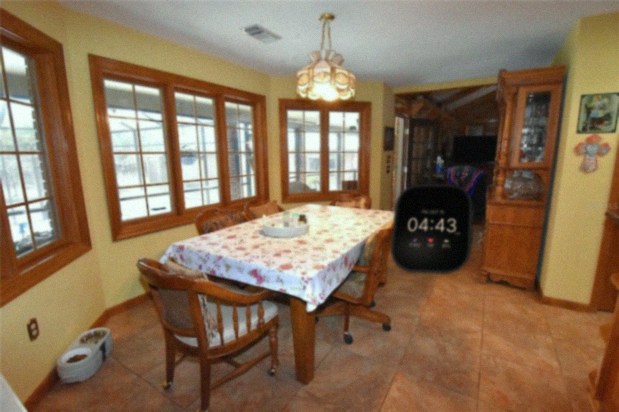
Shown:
4,43
